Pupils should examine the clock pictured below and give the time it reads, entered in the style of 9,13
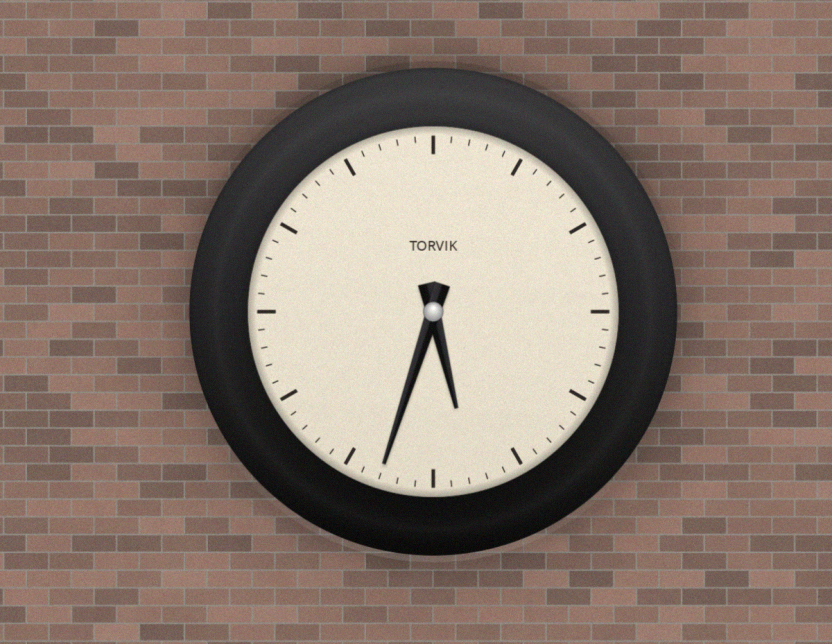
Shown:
5,33
